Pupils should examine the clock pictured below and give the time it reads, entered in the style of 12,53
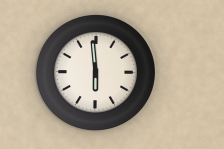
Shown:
5,59
